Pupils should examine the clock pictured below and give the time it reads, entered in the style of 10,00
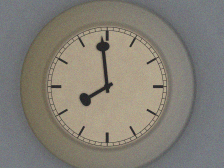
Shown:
7,59
